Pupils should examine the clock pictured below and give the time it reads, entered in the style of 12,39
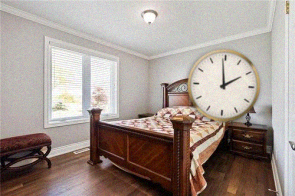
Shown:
1,59
